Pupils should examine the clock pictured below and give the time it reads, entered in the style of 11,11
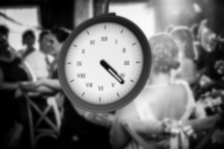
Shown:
4,22
